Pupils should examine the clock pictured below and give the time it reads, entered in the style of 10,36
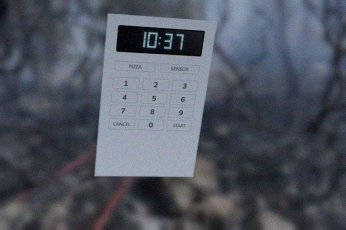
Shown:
10,37
